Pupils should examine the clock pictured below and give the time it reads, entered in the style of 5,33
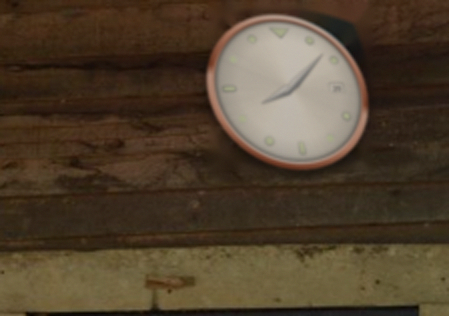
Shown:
8,08
